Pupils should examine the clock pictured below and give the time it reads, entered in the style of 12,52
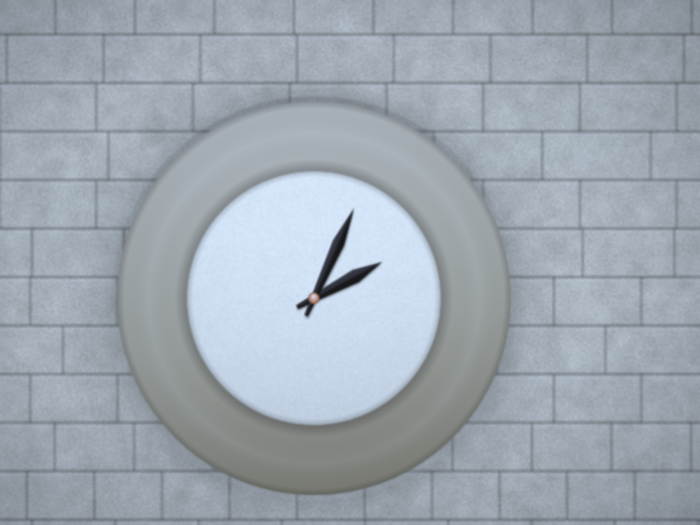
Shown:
2,04
